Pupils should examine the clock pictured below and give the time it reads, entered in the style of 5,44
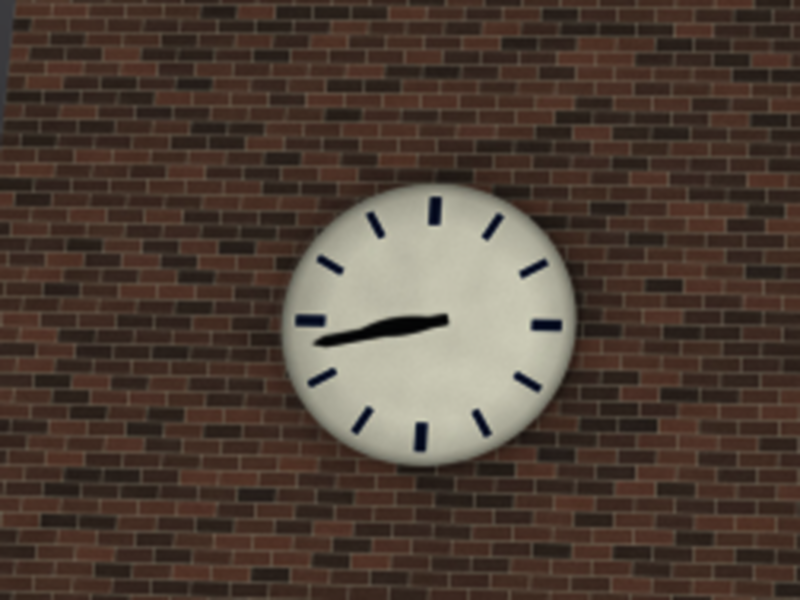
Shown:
8,43
